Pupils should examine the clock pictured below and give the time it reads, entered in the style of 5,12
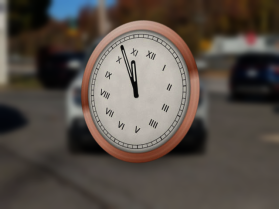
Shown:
10,52
